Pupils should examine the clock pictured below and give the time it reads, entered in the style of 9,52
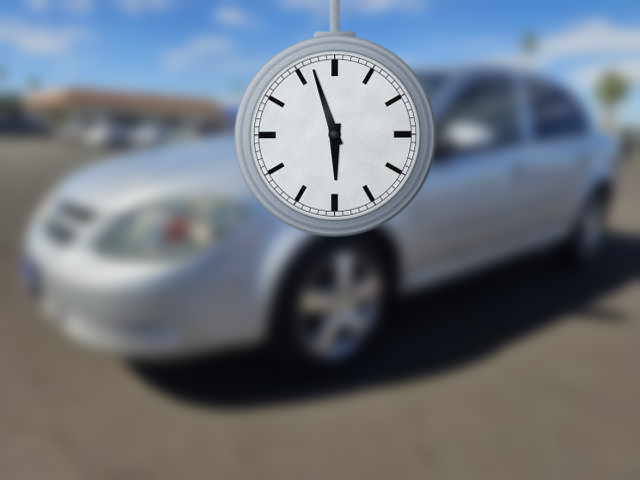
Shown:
5,57
